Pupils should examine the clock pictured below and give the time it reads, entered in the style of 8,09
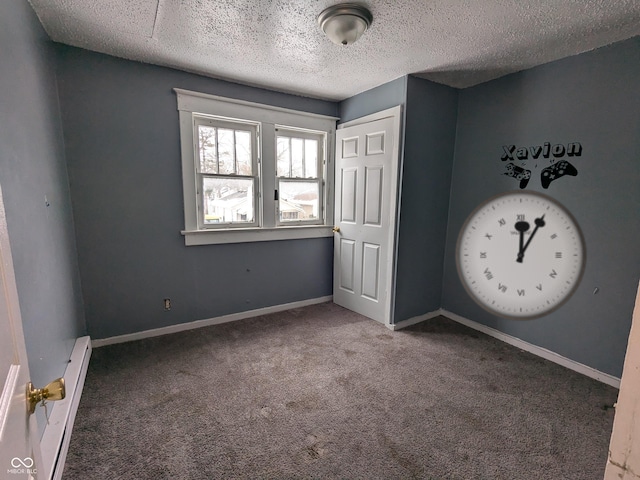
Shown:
12,05
